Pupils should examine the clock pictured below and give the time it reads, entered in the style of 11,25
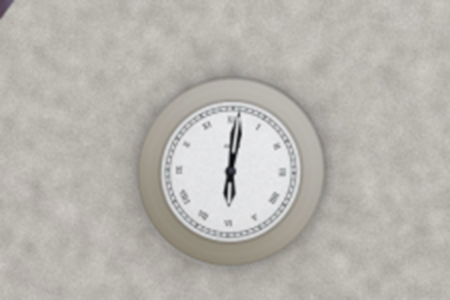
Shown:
6,01
